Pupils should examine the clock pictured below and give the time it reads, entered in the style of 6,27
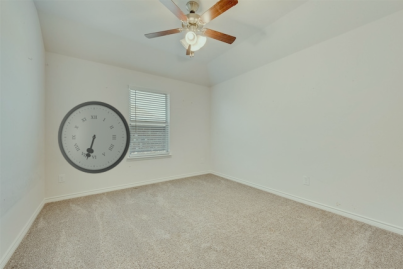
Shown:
6,33
